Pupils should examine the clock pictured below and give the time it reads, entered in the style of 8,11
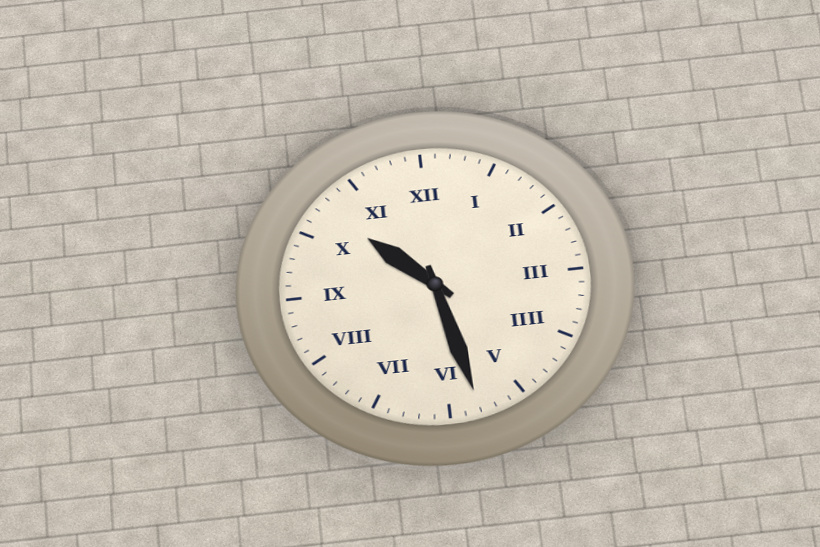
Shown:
10,28
